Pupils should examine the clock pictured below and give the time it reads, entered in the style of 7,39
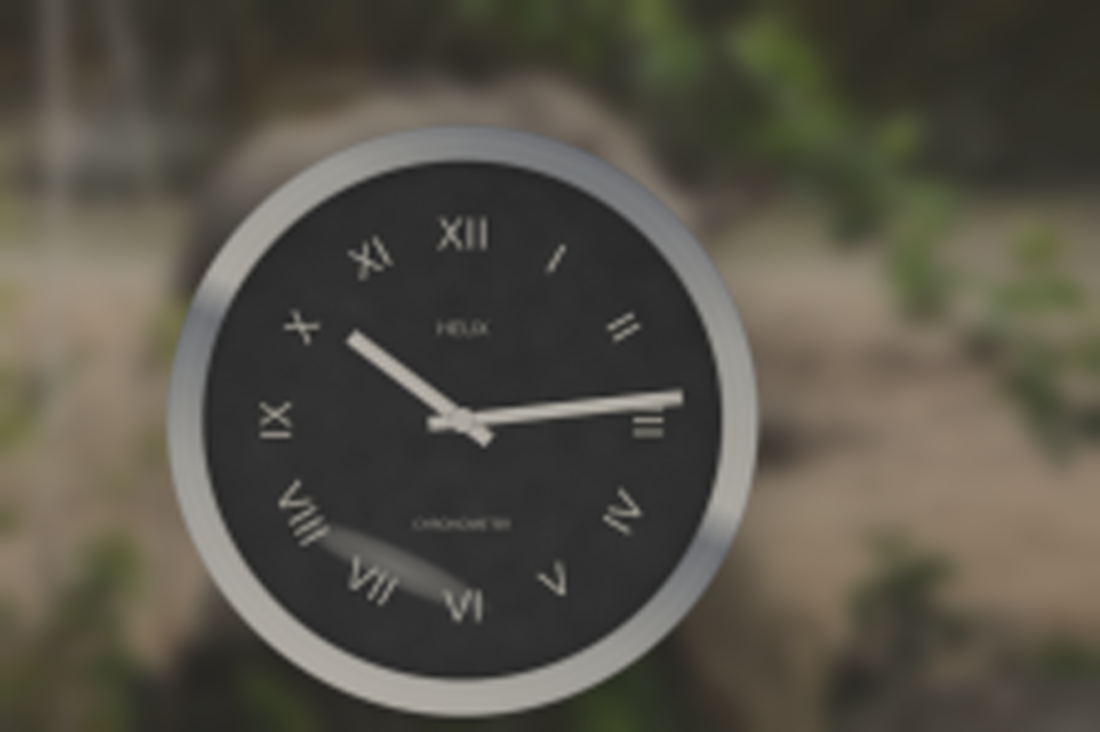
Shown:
10,14
